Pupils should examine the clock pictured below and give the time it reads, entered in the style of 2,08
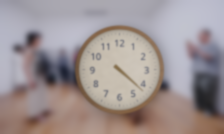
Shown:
4,22
